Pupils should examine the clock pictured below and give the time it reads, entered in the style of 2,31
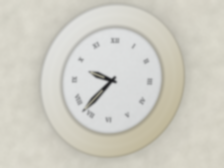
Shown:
9,37
